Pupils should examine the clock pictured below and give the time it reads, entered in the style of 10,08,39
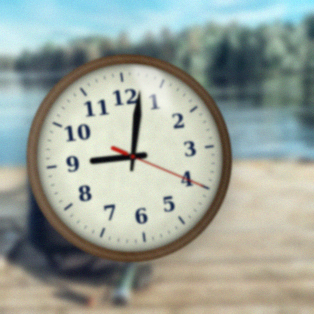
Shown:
9,02,20
